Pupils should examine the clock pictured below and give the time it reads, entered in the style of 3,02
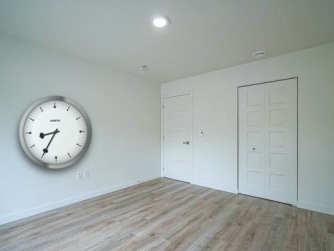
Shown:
8,35
